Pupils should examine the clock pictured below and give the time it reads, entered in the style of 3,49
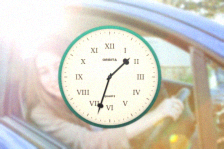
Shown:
1,33
